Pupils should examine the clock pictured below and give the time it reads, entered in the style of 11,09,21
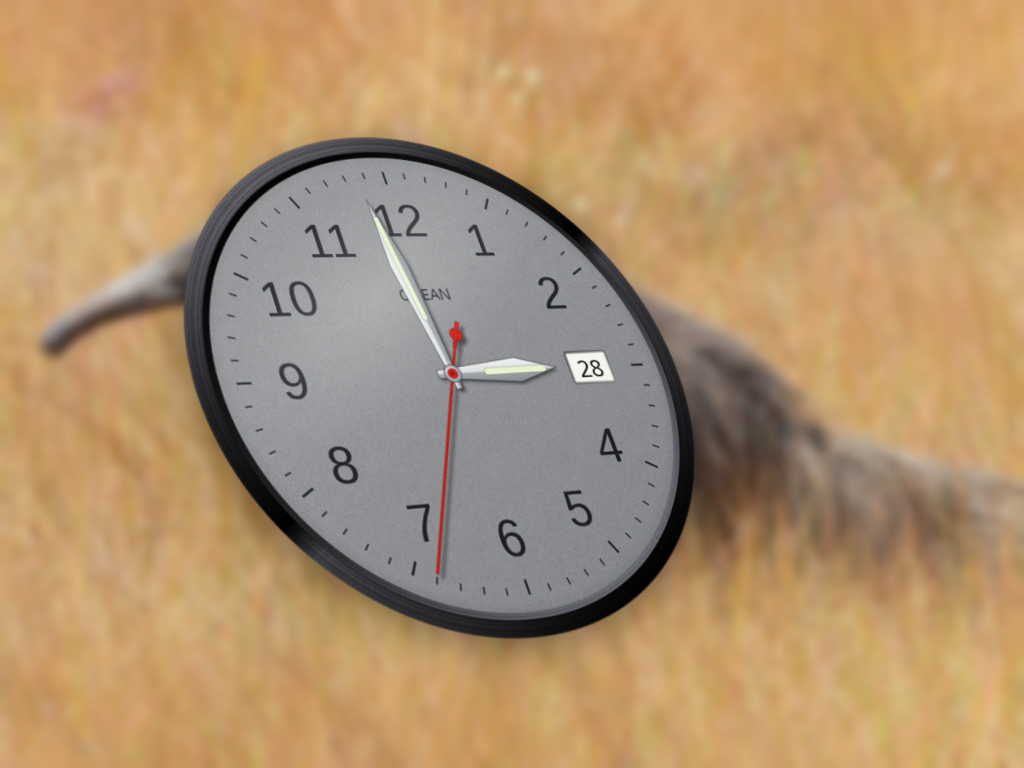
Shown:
2,58,34
